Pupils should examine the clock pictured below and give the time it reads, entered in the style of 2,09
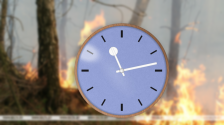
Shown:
11,13
